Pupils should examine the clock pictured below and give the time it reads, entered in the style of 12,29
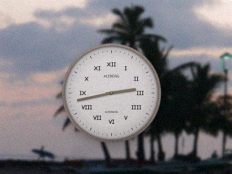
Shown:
2,43
